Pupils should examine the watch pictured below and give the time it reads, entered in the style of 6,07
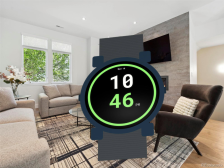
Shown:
10,46
